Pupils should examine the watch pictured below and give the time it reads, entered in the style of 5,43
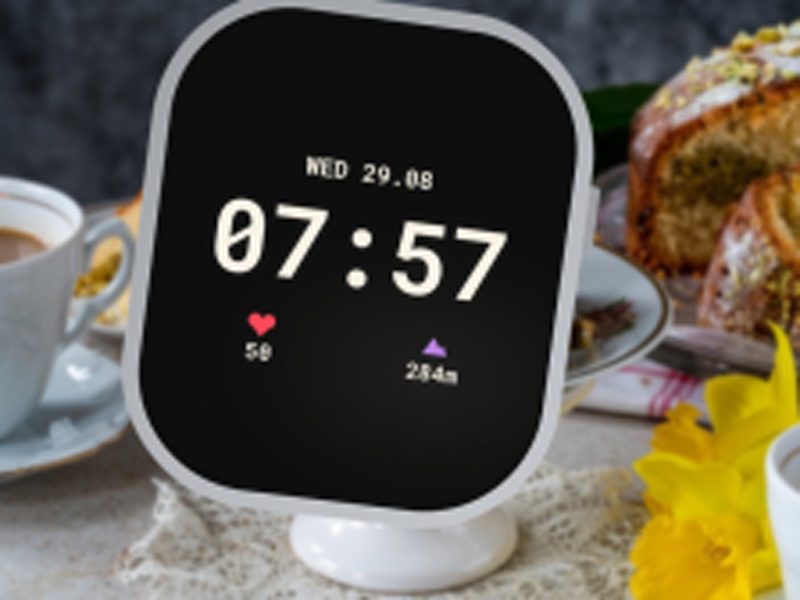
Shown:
7,57
